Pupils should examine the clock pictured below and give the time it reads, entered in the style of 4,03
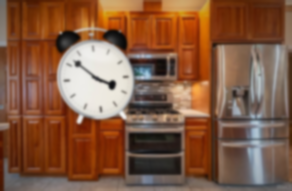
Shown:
3,52
